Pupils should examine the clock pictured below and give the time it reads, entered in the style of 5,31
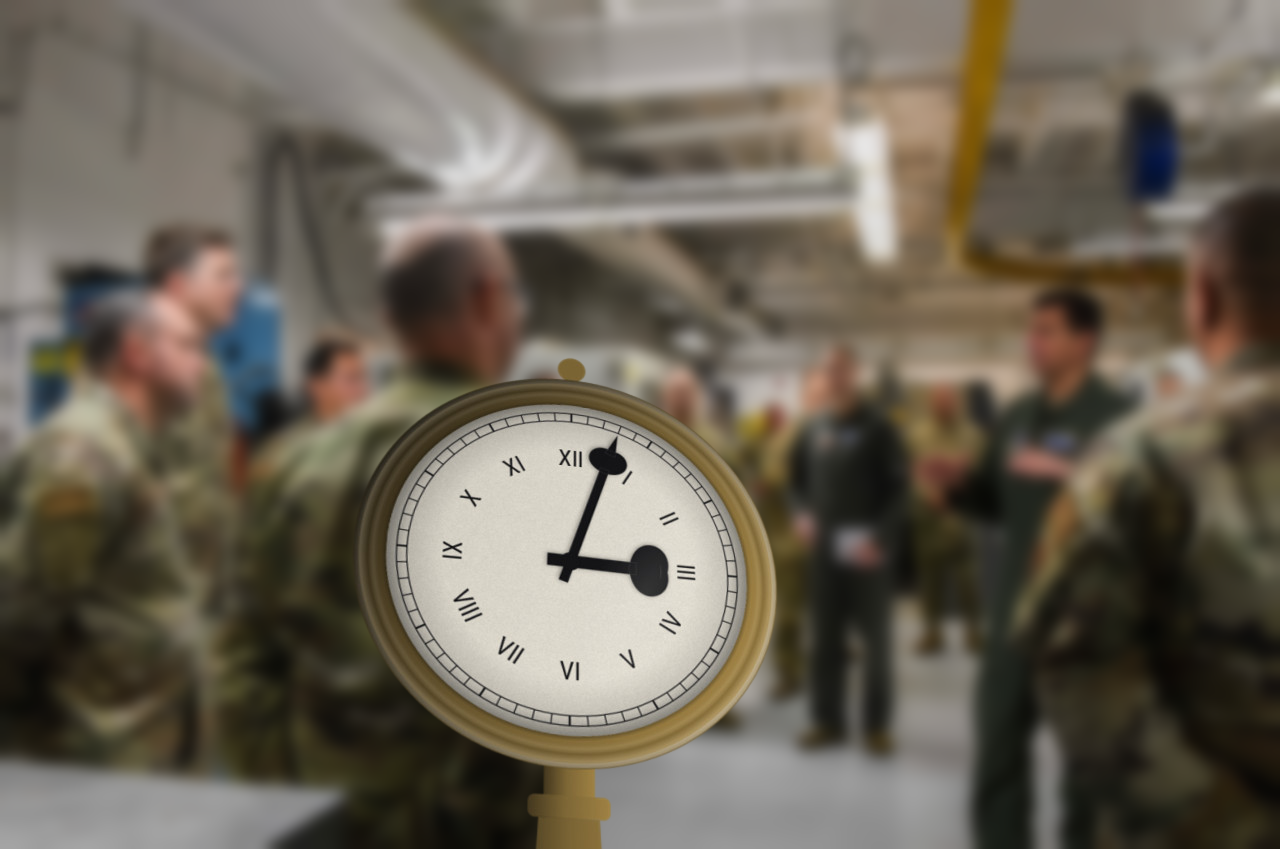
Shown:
3,03
